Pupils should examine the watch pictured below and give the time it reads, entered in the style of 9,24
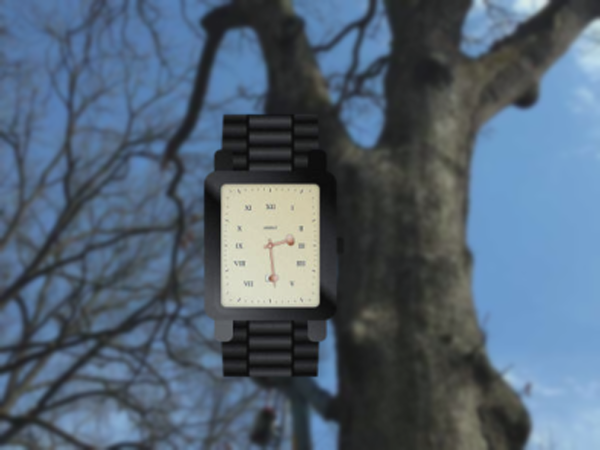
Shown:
2,29
